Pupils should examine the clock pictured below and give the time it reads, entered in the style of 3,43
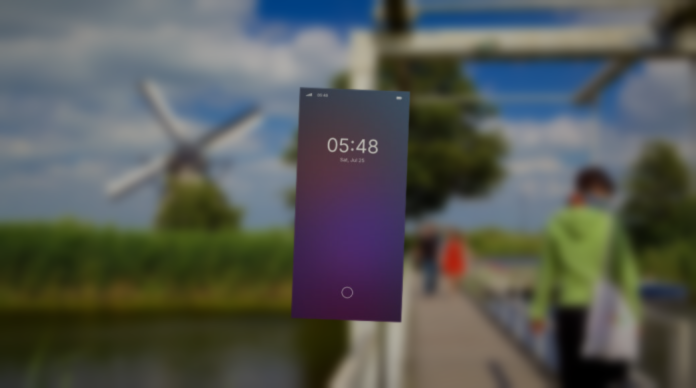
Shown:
5,48
